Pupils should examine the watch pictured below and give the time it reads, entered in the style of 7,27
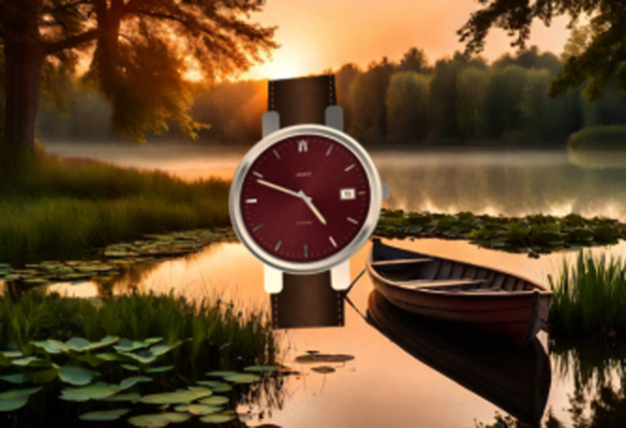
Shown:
4,49
